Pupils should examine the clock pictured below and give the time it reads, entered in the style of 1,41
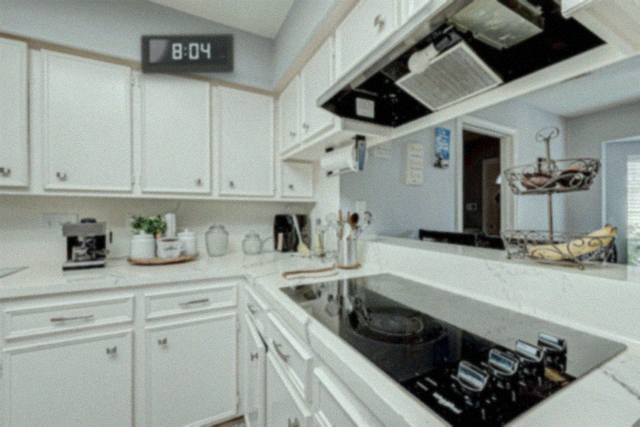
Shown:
8,04
